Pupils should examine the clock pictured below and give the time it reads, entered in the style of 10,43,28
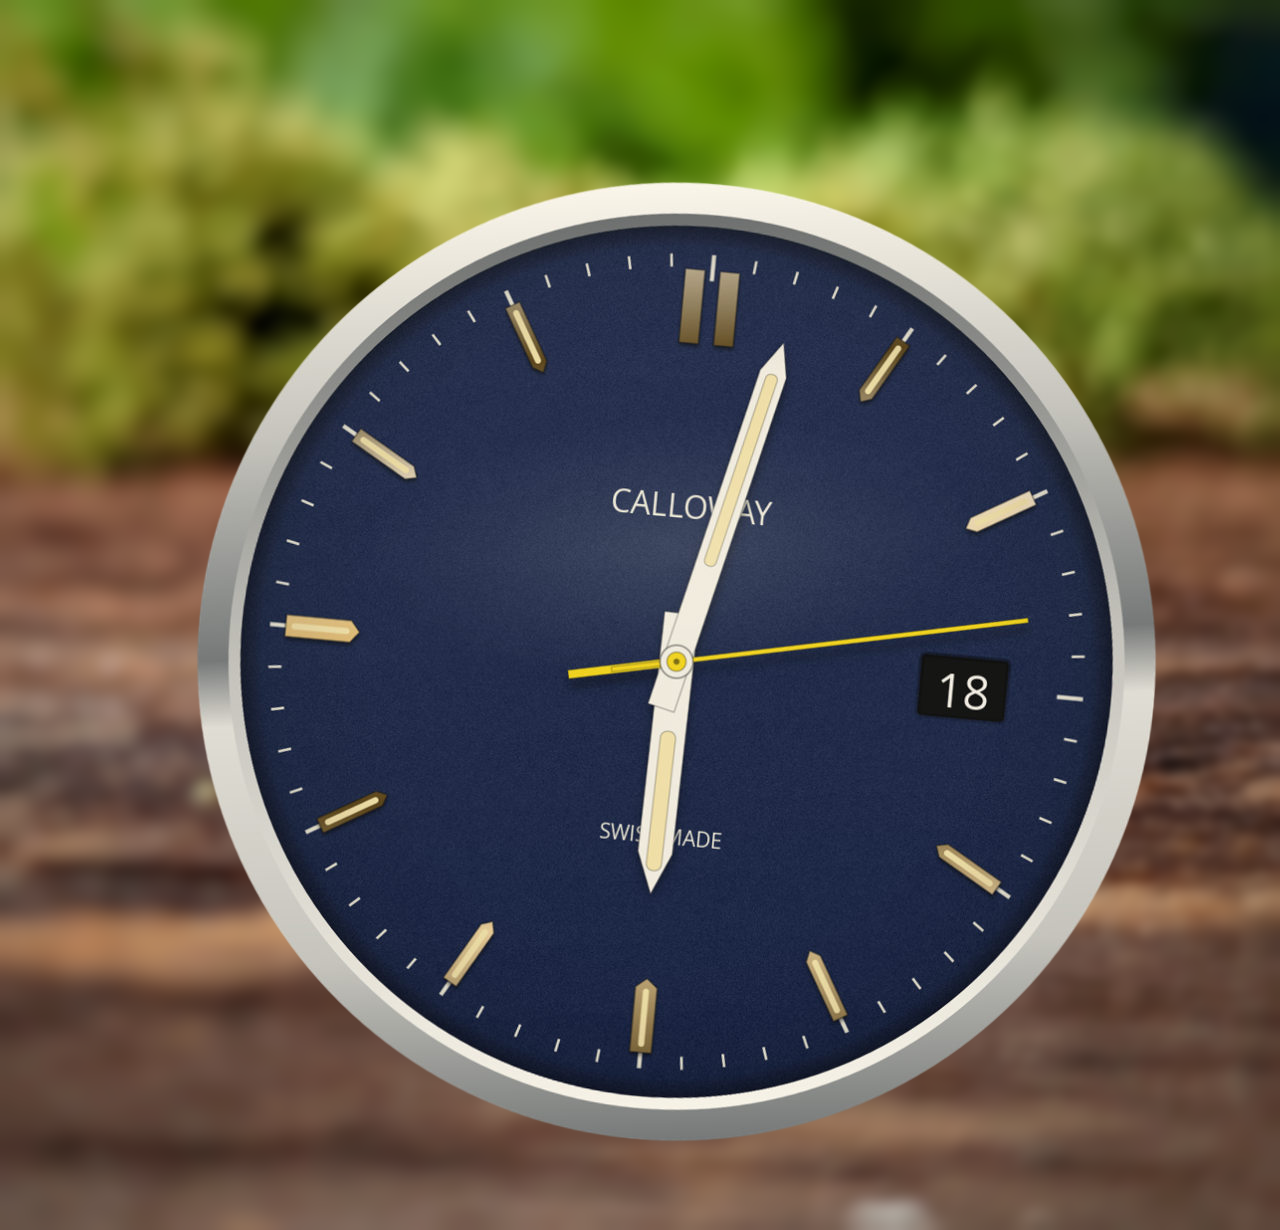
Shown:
6,02,13
